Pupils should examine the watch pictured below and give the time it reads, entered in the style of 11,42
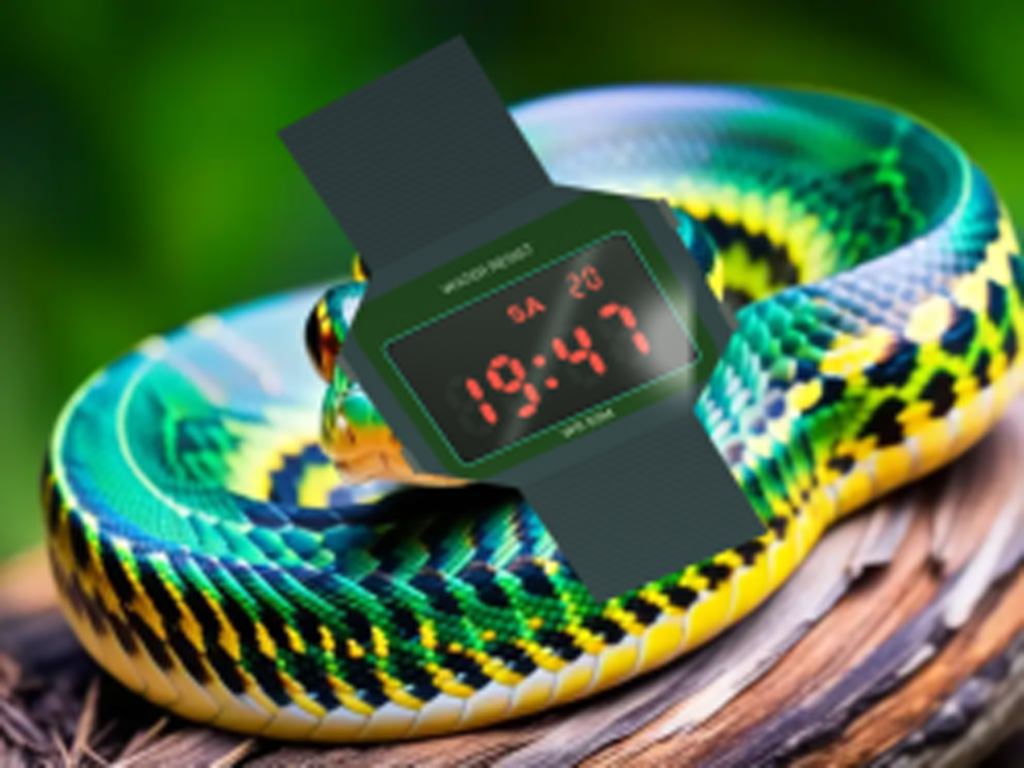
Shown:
19,47
